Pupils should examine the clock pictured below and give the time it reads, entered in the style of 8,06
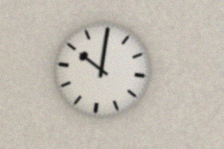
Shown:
10,00
